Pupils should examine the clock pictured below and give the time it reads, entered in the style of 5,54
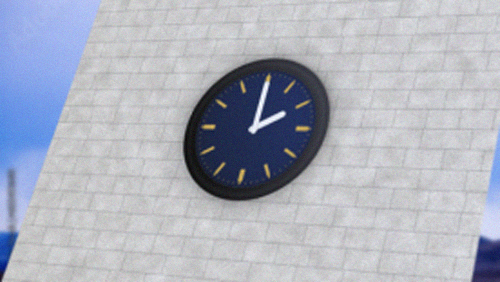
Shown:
2,00
